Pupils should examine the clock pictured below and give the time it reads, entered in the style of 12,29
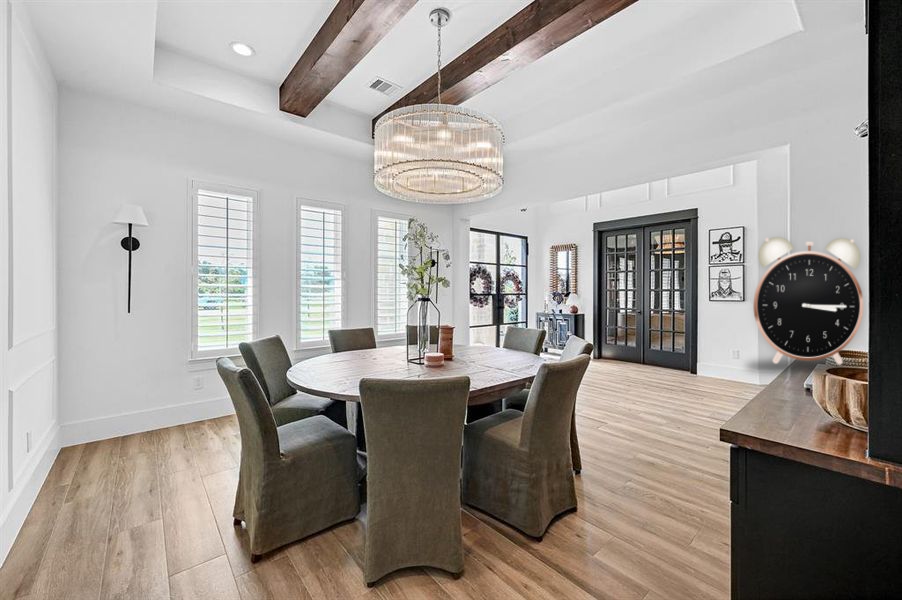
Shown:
3,15
